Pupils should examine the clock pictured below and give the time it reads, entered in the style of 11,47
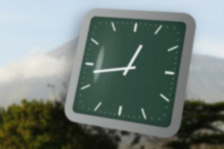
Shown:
12,43
